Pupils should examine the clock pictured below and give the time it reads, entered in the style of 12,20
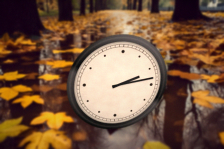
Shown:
2,13
